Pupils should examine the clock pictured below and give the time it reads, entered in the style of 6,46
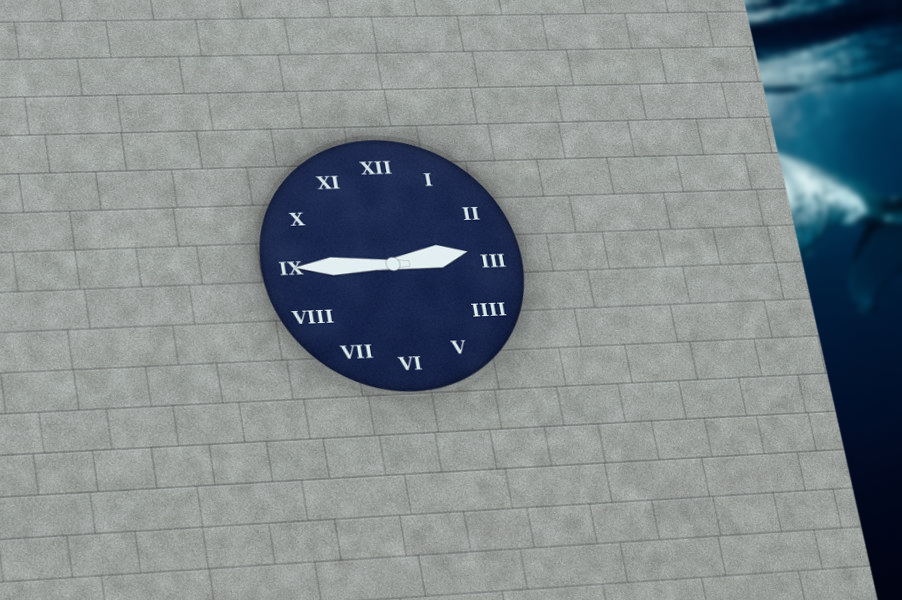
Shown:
2,45
